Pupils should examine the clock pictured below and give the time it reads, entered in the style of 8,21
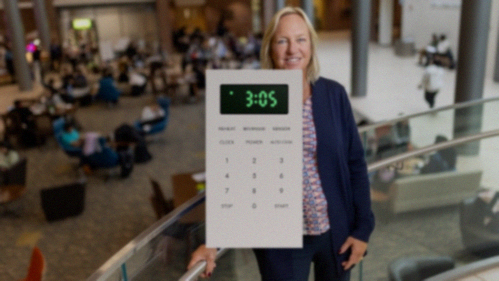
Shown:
3,05
